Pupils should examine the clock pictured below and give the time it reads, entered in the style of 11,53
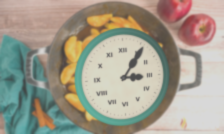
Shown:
3,06
